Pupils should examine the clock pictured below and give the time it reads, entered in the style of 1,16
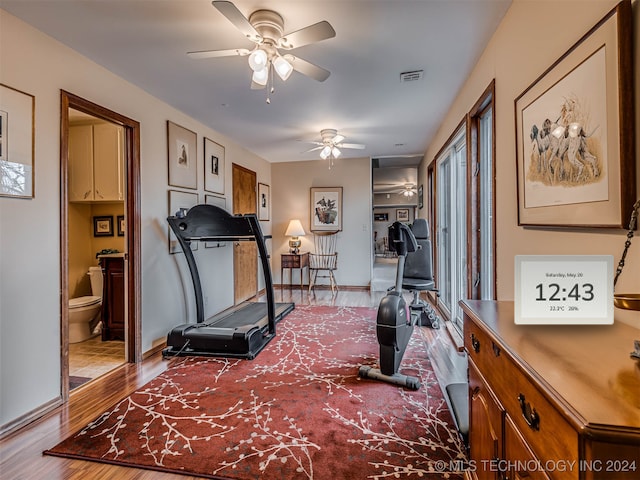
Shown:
12,43
